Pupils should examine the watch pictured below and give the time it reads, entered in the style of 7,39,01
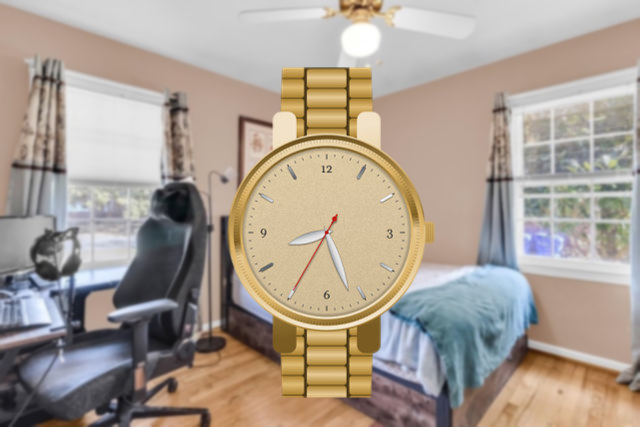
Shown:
8,26,35
